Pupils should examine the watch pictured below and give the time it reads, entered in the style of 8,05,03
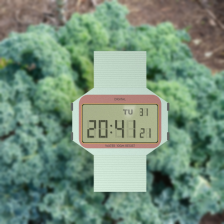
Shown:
20,41,21
